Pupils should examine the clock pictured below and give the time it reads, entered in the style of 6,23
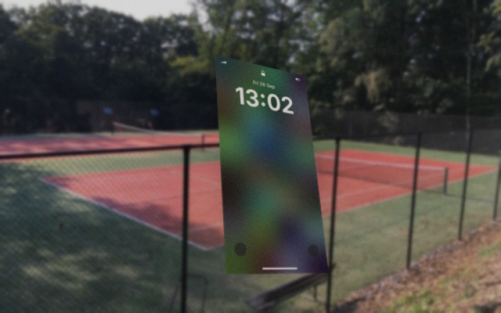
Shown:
13,02
